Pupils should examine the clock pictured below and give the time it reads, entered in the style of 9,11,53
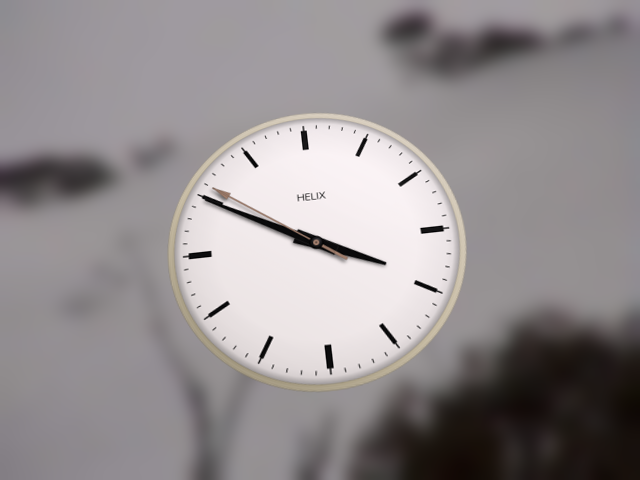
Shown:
3,49,51
